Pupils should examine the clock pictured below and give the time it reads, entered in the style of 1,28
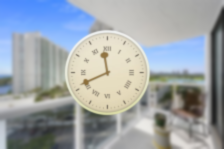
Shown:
11,41
